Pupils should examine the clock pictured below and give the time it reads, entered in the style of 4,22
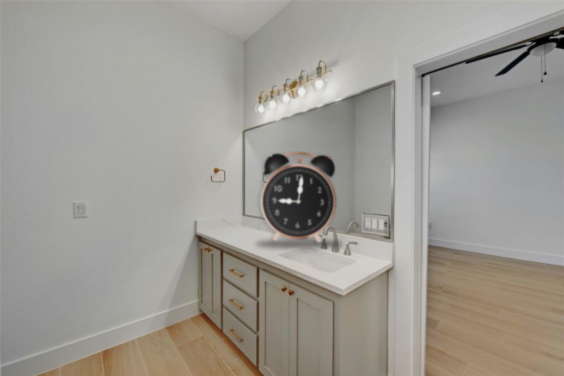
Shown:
9,01
